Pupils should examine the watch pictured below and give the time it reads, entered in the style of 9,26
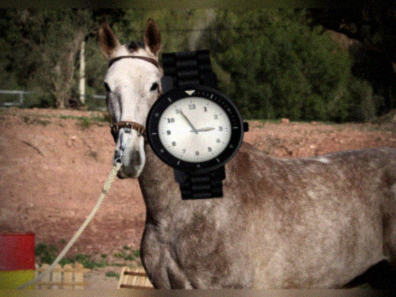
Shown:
2,55
